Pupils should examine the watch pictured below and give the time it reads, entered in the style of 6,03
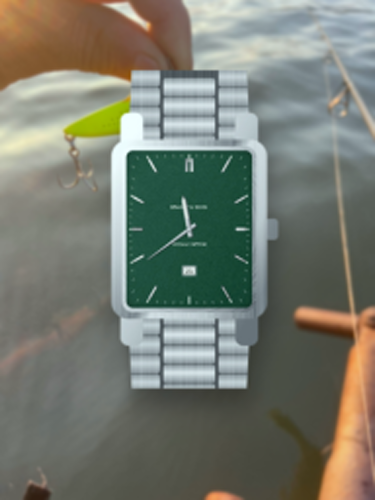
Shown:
11,39
